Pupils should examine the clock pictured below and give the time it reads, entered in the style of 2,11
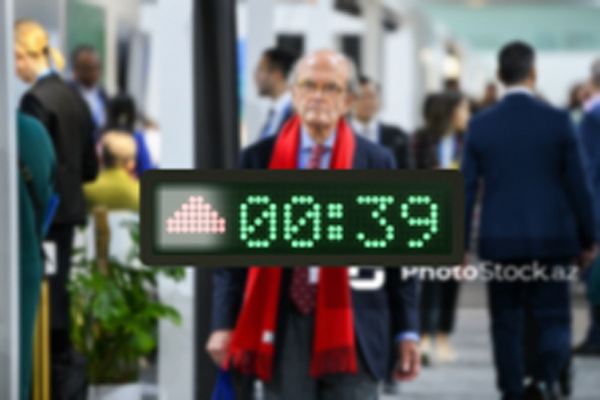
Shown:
0,39
